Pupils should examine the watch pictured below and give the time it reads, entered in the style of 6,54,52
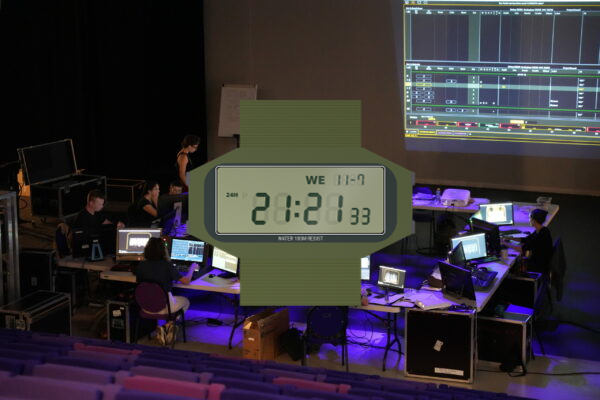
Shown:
21,21,33
